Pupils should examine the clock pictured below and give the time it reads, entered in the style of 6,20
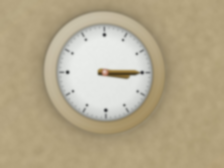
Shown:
3,15
